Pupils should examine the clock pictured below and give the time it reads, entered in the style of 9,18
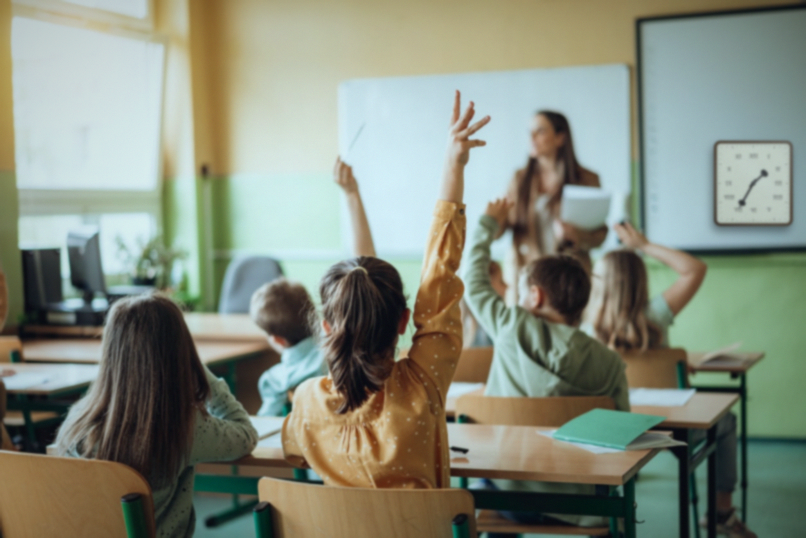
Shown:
1,35
